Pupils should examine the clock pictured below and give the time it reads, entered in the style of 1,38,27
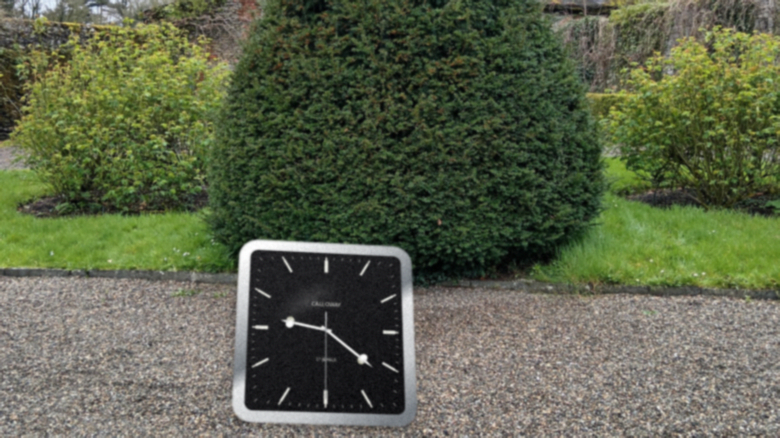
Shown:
9,21,30
